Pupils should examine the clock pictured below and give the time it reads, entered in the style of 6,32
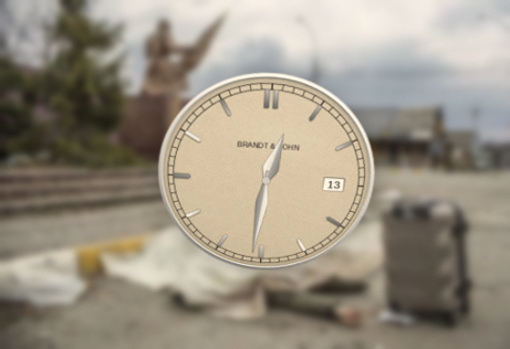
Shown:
12,31
